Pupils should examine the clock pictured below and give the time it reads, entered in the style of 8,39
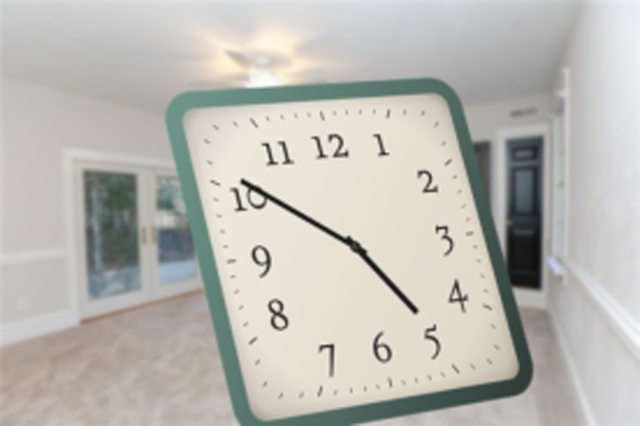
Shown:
4,51
